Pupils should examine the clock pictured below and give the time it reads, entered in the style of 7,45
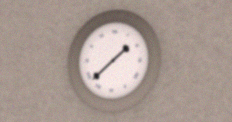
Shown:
1,38
